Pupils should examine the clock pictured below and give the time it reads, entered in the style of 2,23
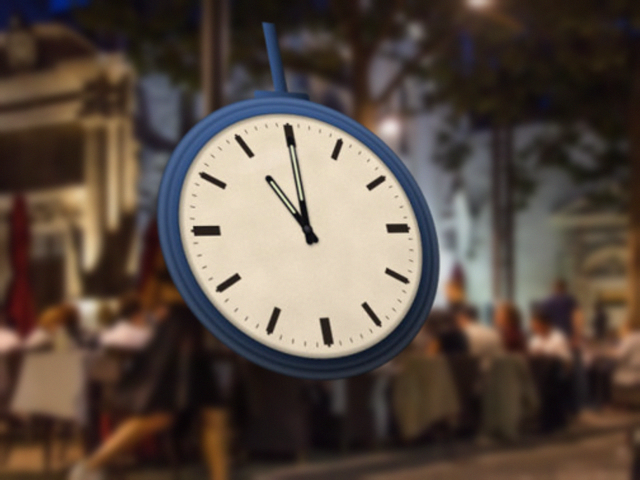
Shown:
11,00
